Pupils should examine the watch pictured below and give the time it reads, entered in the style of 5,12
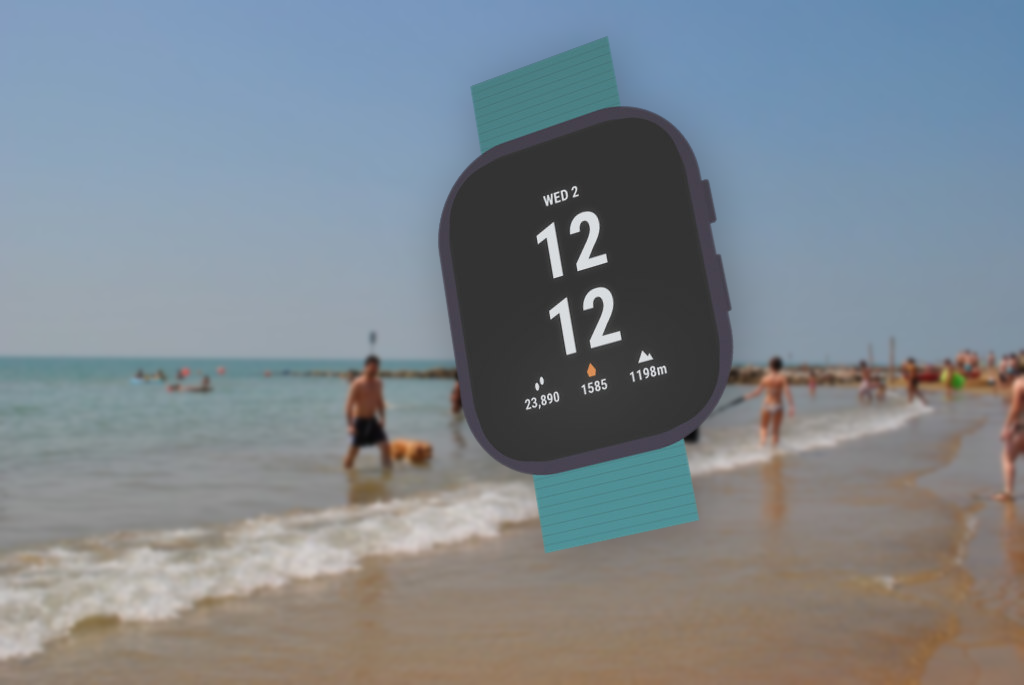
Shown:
12,12
